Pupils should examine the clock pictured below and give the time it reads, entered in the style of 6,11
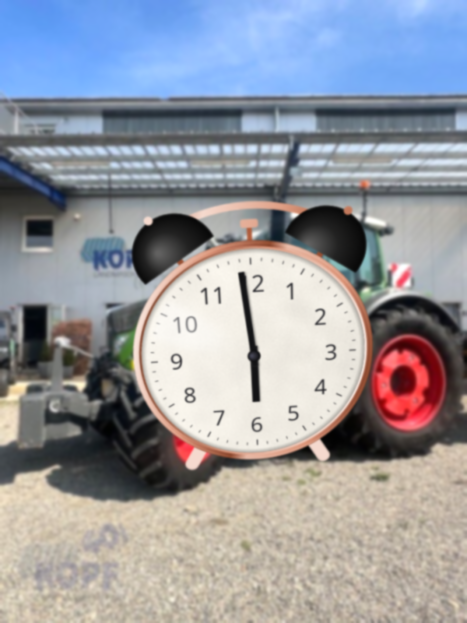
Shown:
5,59
